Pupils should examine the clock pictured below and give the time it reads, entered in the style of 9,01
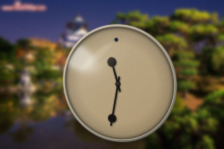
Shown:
11,32
